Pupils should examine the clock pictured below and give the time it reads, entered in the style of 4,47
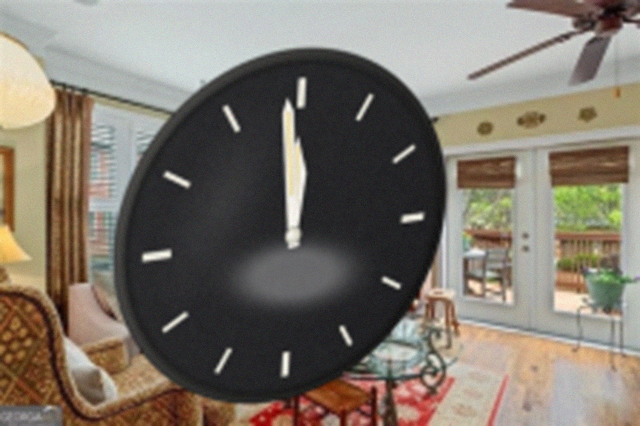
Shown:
11,59
